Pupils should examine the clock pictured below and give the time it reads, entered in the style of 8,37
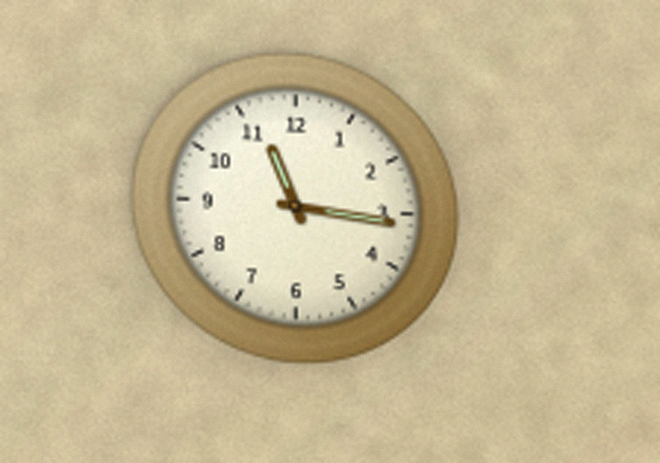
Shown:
11,16
